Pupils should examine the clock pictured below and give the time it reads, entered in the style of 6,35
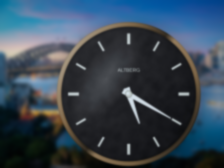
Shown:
5,20
